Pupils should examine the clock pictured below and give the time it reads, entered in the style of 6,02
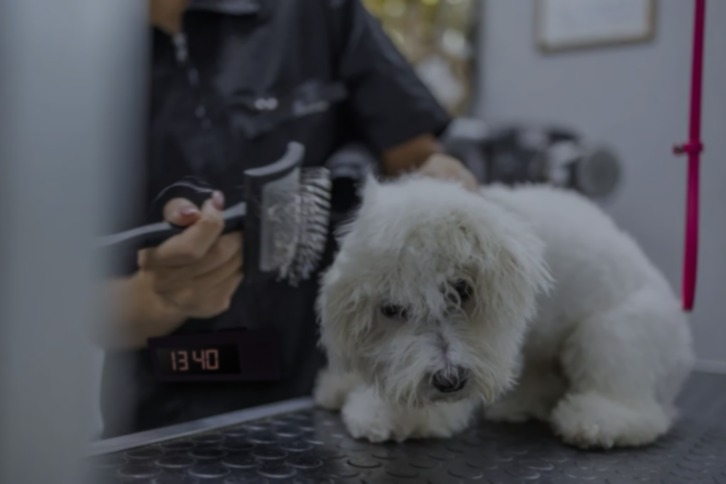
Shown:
13,40
